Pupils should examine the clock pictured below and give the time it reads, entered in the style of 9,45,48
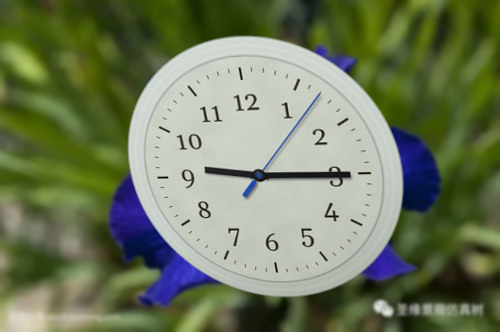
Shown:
9,15,07
